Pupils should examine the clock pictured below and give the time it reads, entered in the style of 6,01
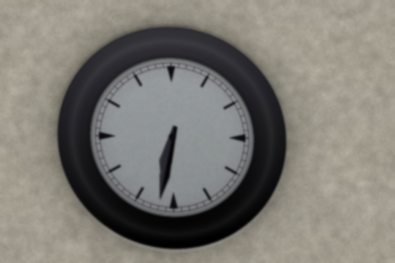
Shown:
6,32
